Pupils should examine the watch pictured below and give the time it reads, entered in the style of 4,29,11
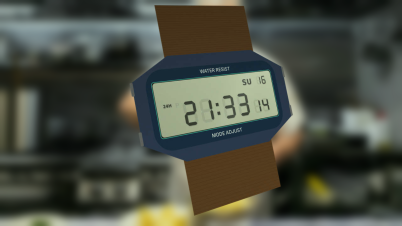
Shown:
21,33,14
